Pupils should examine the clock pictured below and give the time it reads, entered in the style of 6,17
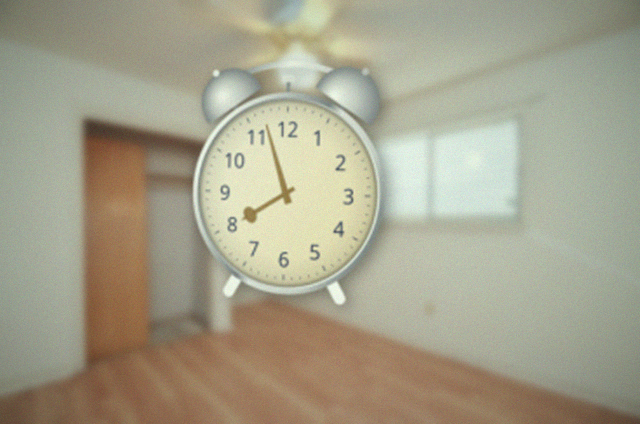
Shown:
7,57
